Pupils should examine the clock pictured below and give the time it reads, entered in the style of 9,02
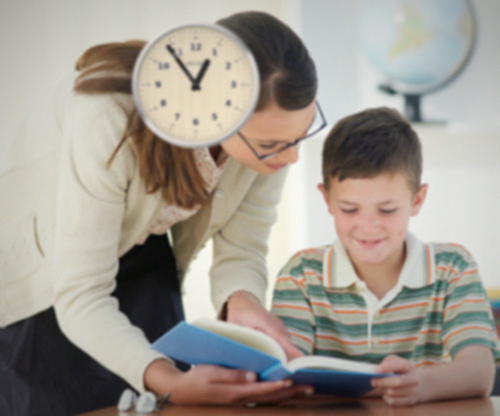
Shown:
12,54
